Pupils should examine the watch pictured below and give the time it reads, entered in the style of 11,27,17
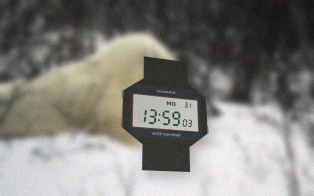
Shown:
13,59,03
